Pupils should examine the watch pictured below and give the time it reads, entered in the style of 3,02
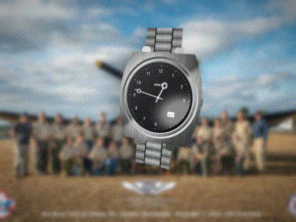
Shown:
12,47
